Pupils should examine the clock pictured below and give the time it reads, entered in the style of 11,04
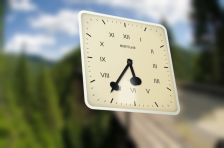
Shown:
5,36
